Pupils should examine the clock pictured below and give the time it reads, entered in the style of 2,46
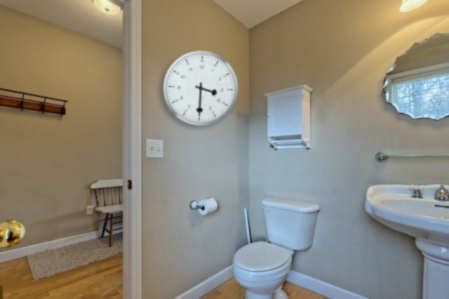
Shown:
3,30
